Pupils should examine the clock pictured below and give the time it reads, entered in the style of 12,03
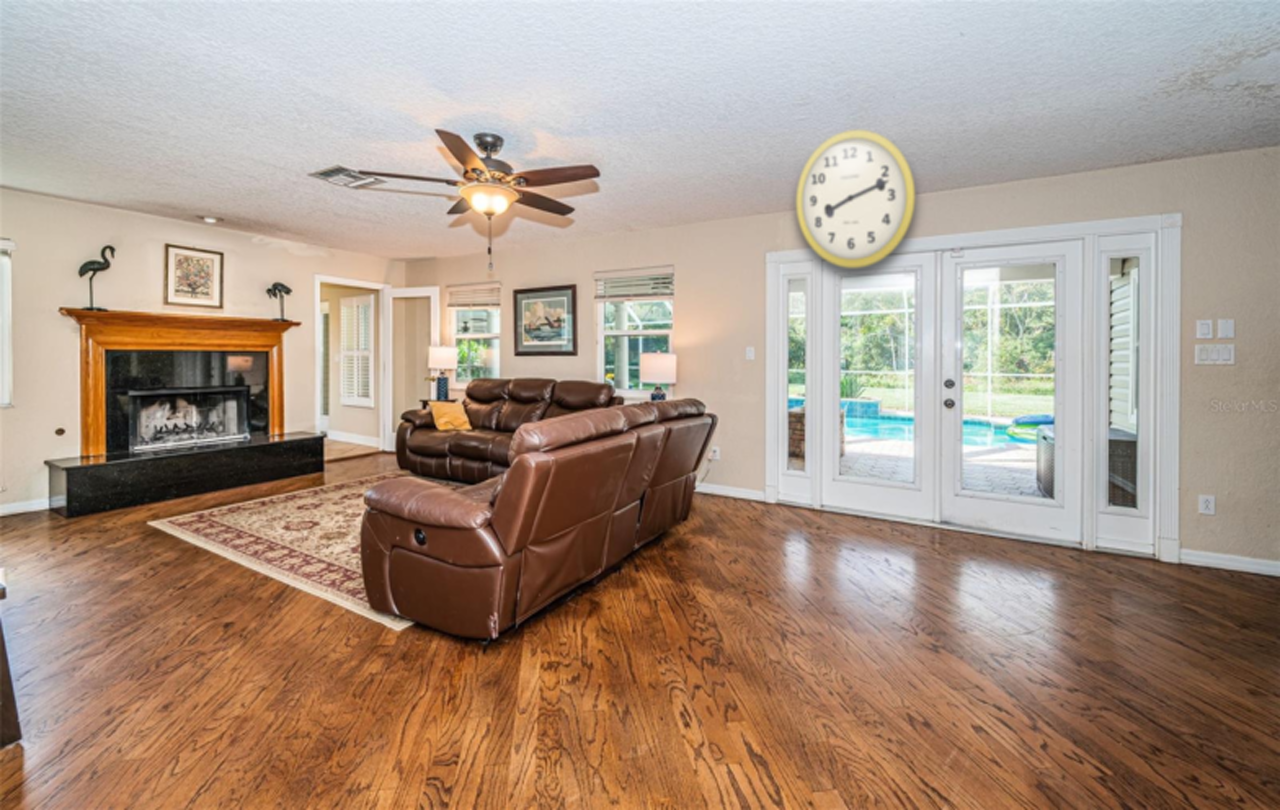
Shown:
8,12
